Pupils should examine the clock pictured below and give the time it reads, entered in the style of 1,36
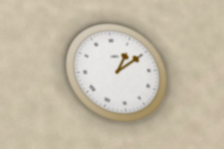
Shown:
1,10
